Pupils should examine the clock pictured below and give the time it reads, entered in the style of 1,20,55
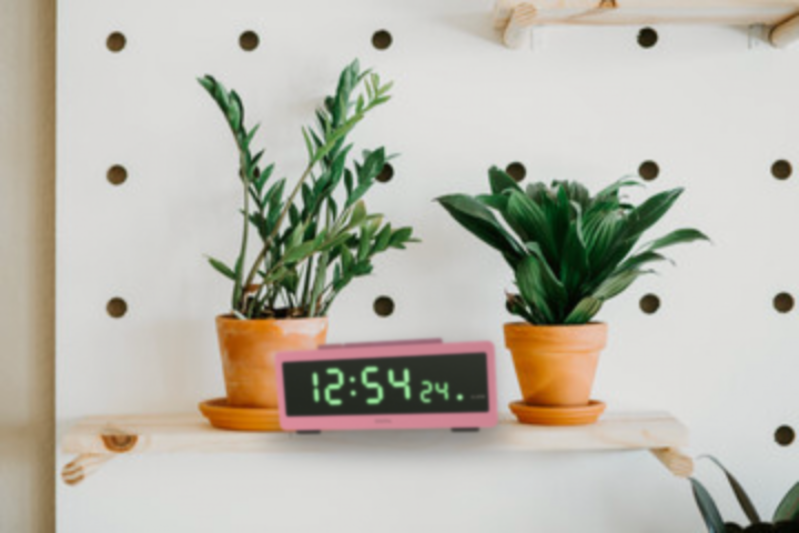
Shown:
12,54,24
